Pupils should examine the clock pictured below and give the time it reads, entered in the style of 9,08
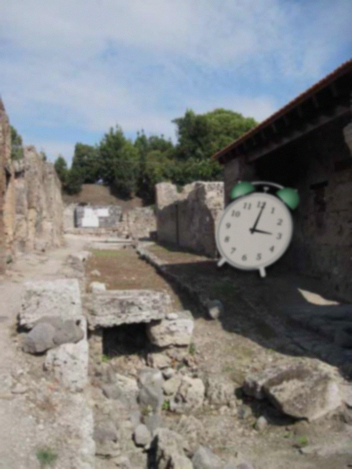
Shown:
3,01
